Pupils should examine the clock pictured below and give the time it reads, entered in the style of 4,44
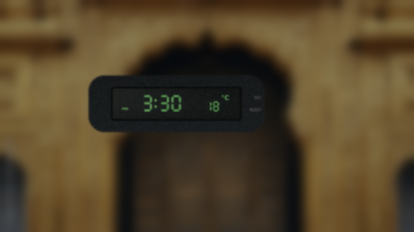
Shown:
3,30
